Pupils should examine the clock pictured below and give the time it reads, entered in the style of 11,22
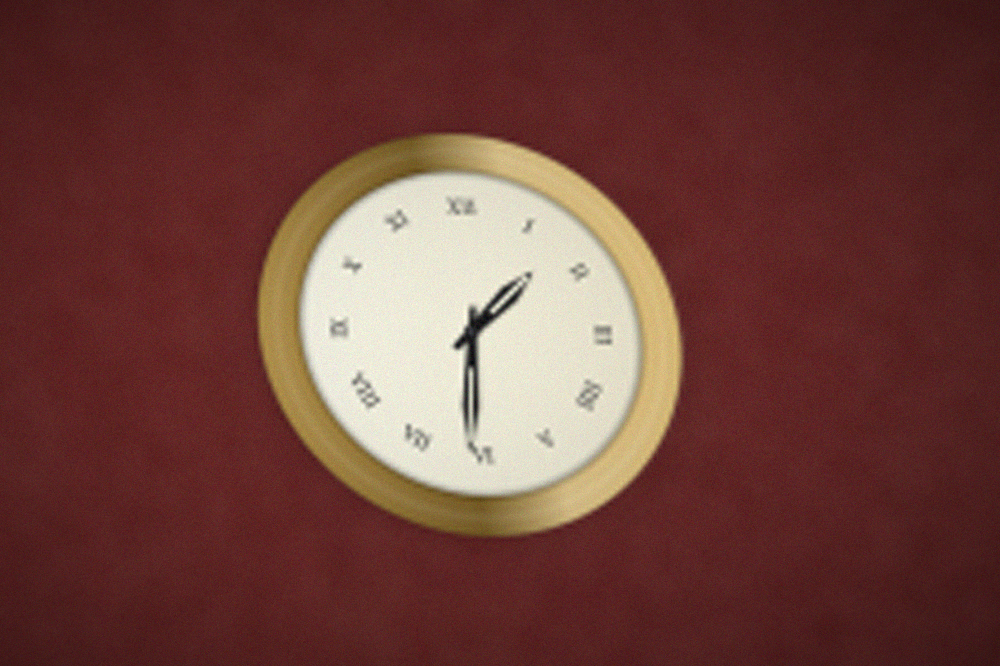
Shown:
1,31
